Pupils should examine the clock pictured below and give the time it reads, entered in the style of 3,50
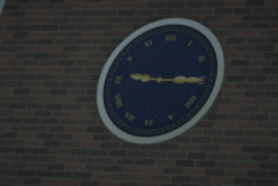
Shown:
9,15
